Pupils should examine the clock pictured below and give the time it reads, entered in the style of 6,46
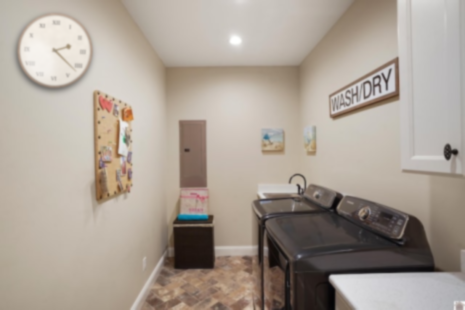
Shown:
2,22
